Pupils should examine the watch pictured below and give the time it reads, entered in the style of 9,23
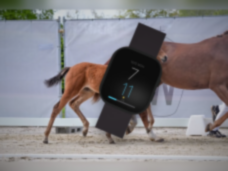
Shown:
7,11
